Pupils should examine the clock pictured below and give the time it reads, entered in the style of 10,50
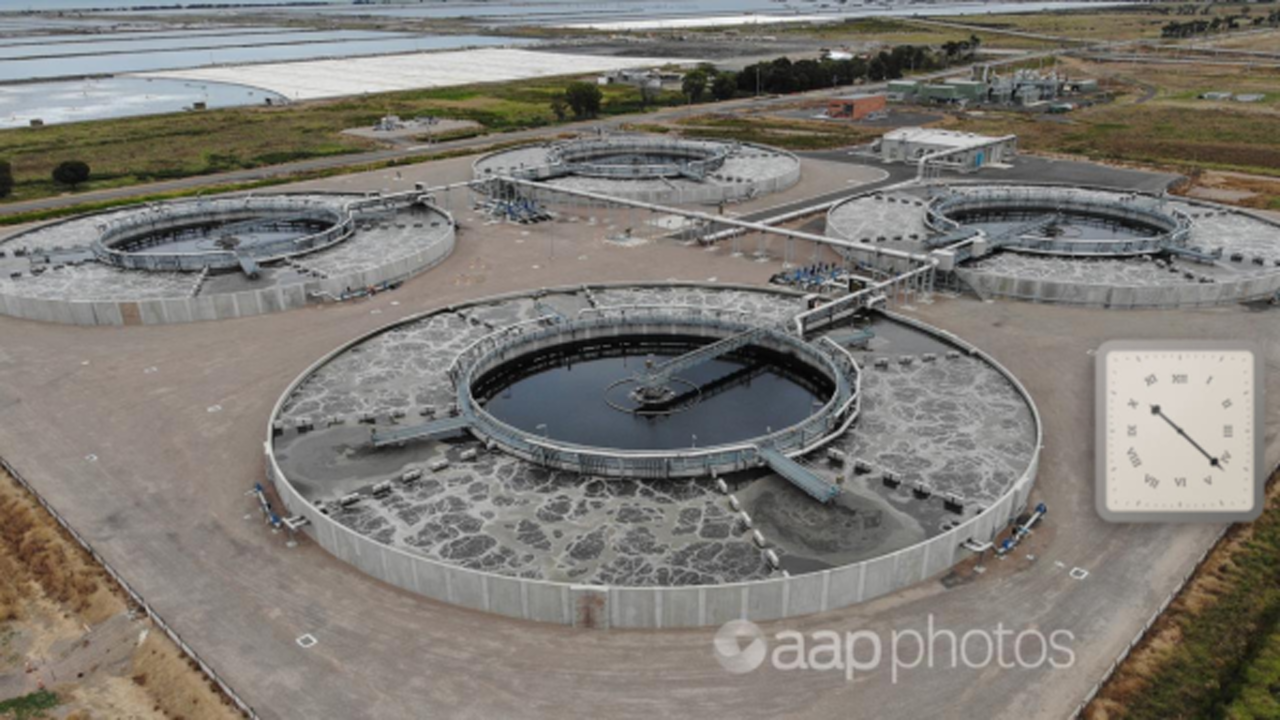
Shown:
10,22
